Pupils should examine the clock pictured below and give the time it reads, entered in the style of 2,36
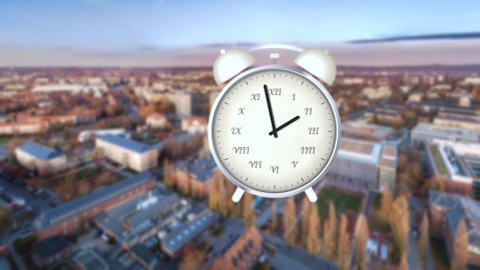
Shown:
1,58
